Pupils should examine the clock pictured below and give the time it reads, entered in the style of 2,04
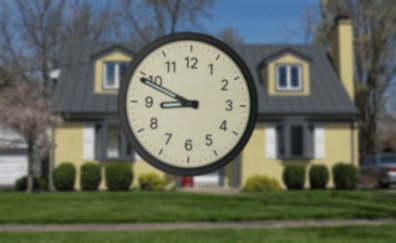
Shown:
8,49
